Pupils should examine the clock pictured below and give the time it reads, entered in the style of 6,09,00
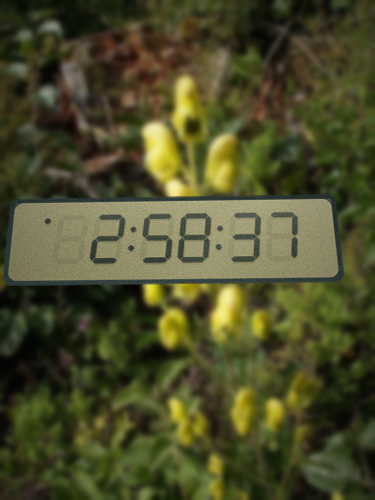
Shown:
2,58,37
